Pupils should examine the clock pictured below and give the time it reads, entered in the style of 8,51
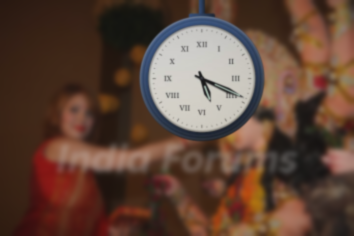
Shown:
5,19
